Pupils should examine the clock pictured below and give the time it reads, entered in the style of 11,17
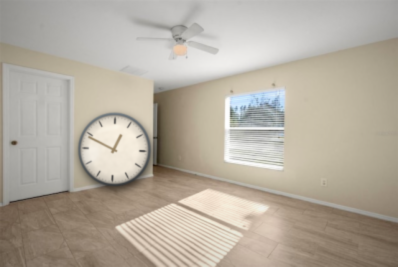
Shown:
12,49
